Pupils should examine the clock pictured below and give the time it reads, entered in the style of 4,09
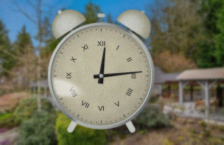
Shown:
12,14
